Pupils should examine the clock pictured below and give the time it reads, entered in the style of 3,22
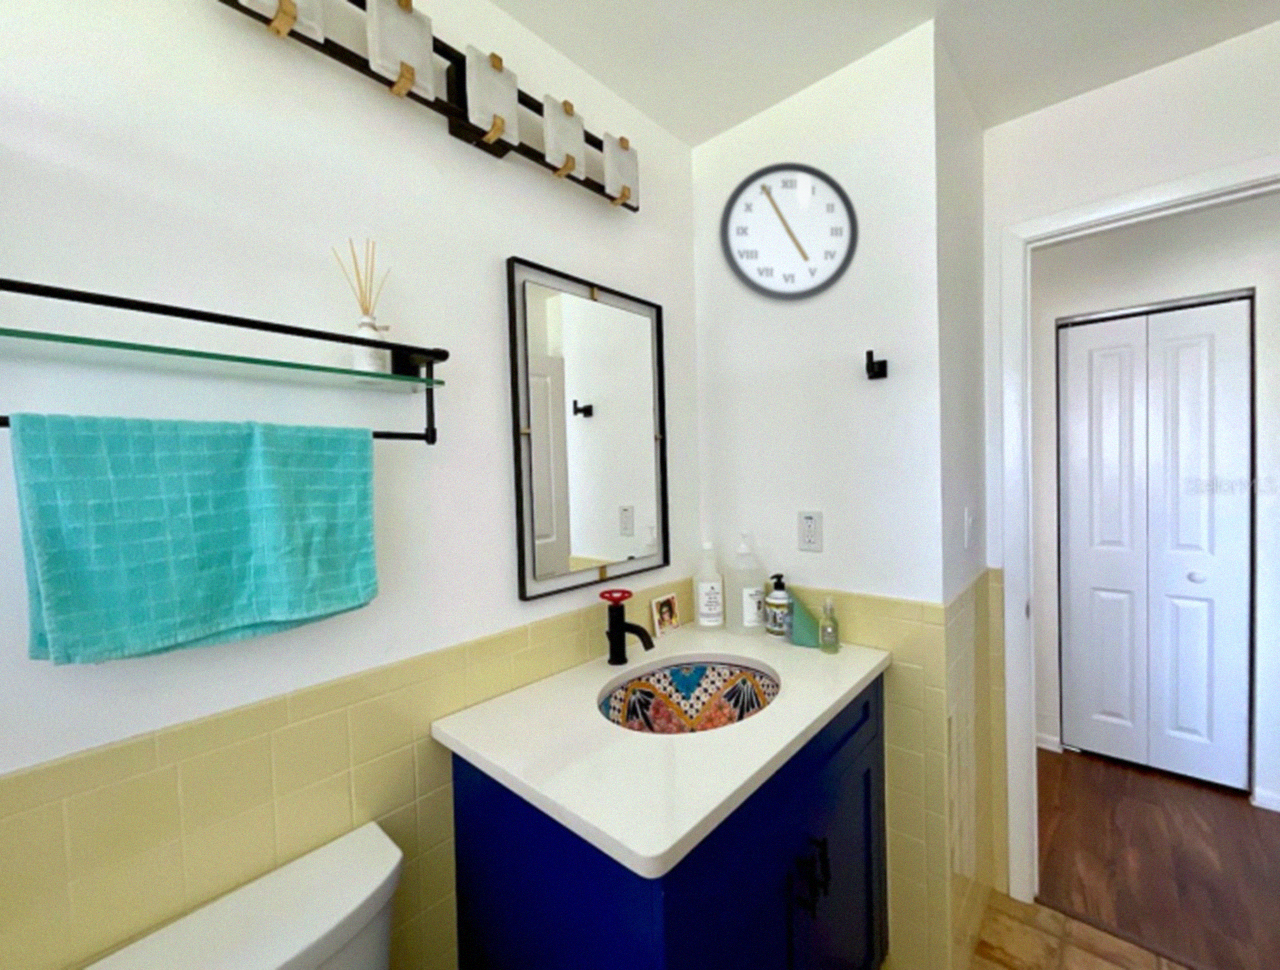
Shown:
4,55
